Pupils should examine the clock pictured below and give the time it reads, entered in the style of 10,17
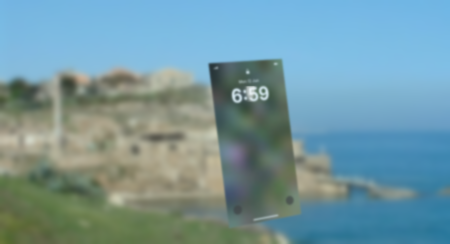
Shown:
6,59
